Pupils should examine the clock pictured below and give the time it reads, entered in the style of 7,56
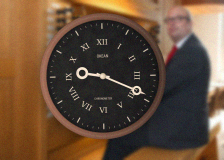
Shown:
9,19
